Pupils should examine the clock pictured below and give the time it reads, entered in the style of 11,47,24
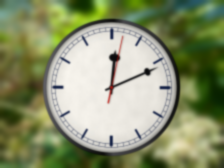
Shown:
12,11,02
